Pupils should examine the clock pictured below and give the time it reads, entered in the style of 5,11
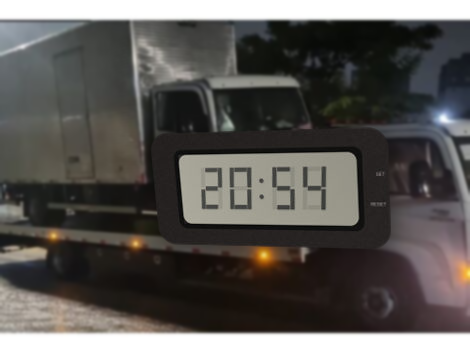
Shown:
20,54
